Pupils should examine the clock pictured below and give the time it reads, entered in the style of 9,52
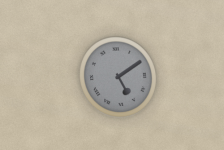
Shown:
5,10
